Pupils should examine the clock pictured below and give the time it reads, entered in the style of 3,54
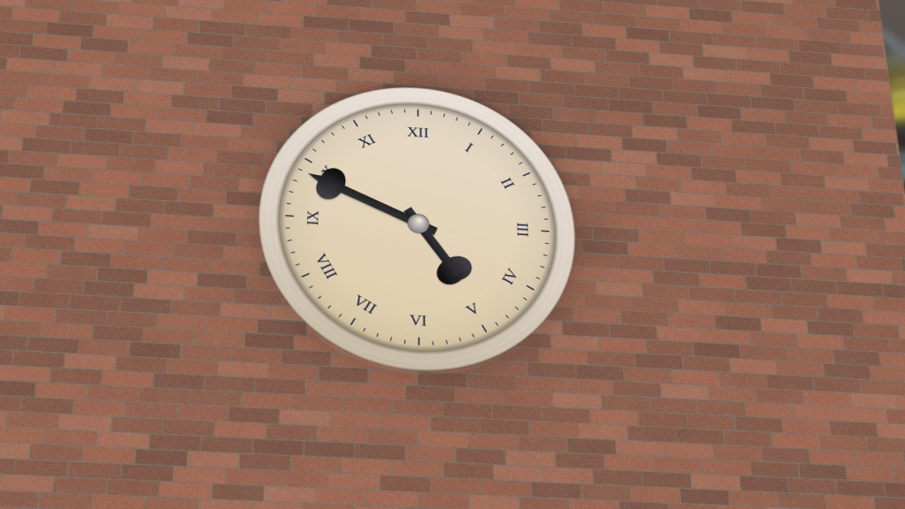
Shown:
4,49
